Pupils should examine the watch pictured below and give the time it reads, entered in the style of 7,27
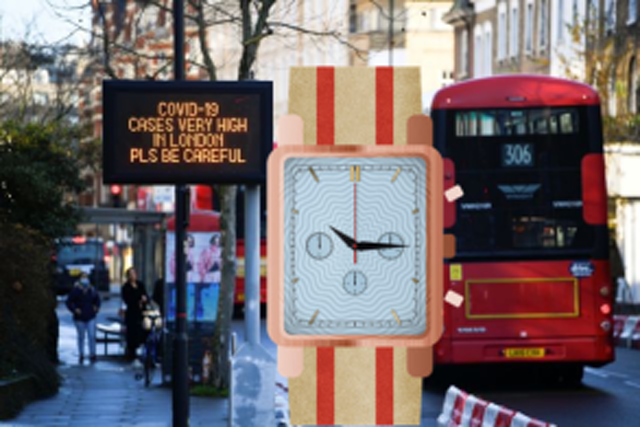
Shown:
10,15
